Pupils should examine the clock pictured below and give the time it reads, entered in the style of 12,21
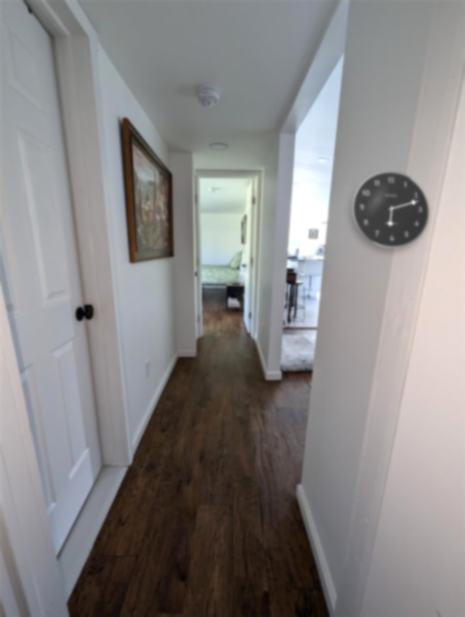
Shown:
6,12
